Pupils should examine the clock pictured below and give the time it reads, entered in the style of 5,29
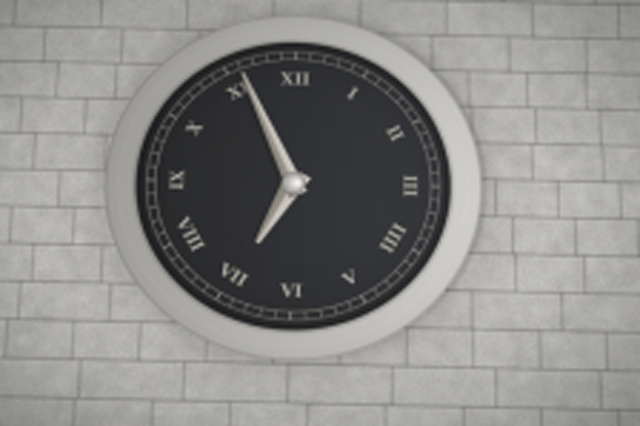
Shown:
6,56
